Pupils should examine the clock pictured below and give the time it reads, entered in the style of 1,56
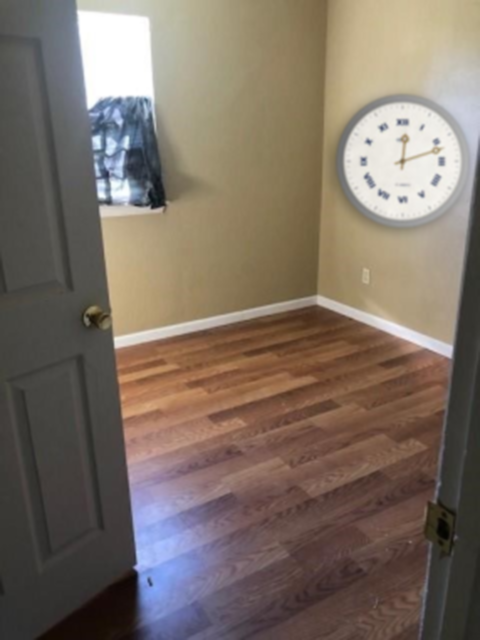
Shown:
12,12
